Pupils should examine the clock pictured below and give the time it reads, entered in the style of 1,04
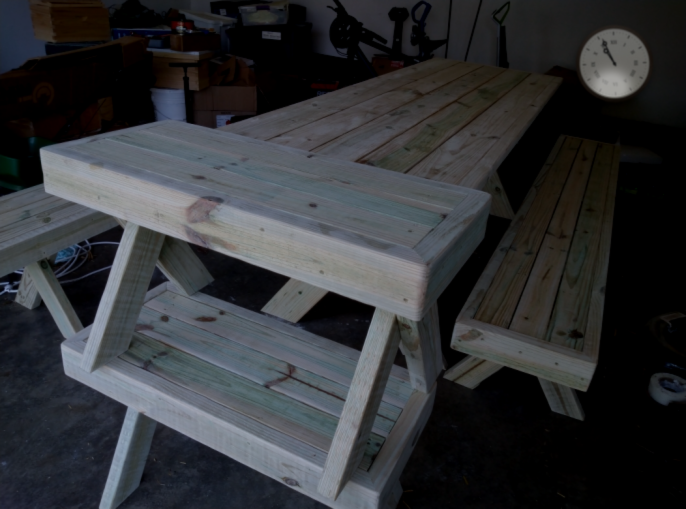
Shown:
10,56
